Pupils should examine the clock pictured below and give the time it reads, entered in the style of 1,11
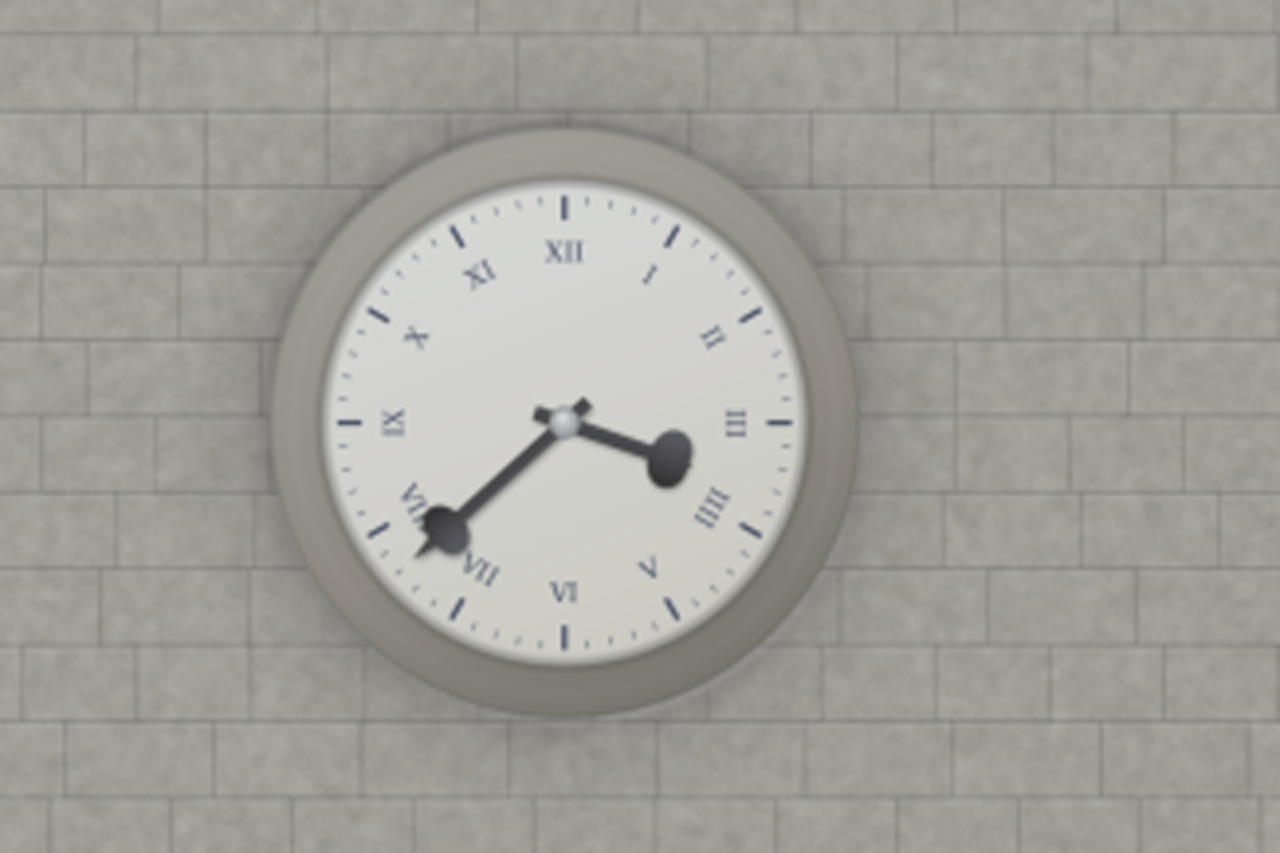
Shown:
3,38
